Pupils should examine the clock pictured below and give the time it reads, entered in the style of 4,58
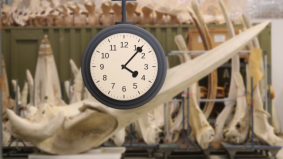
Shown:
4,07
